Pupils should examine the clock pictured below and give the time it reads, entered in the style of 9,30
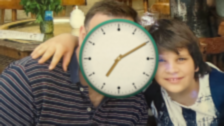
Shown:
7,10
